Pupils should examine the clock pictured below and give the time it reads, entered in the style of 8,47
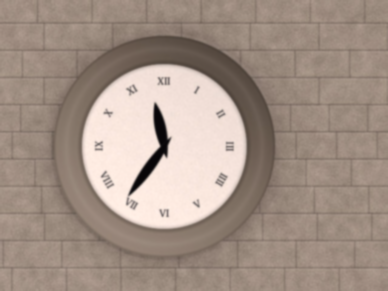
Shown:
11,36
